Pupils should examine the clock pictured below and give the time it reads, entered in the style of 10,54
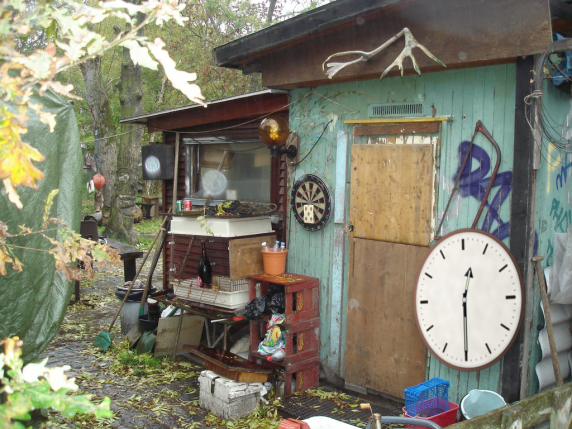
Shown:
12,30
